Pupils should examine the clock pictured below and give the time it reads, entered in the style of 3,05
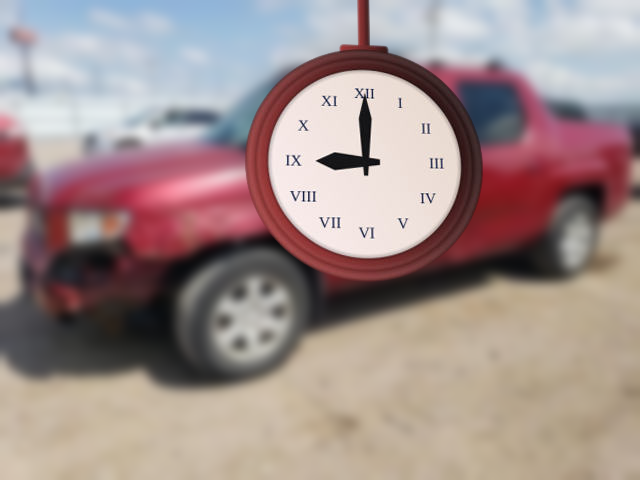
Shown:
9,00
